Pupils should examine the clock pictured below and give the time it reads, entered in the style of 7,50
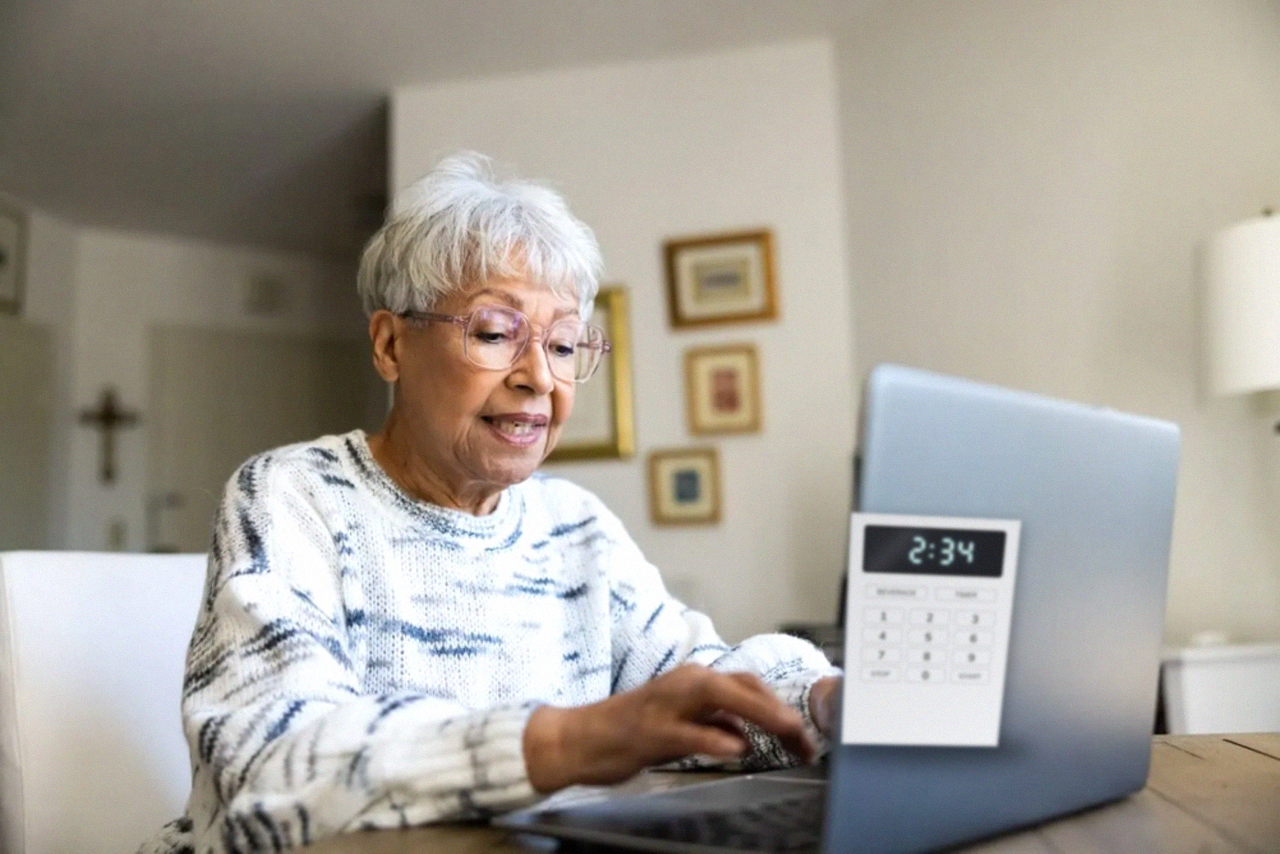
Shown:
2,34
